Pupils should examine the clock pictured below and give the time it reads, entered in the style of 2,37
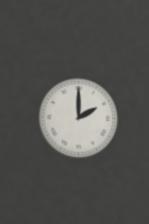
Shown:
2,00
